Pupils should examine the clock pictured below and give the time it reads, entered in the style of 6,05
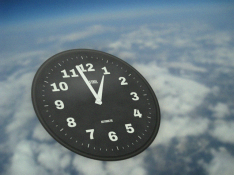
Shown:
12,58
